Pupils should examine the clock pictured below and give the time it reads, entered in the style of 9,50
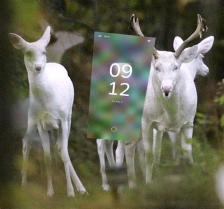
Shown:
9,12
